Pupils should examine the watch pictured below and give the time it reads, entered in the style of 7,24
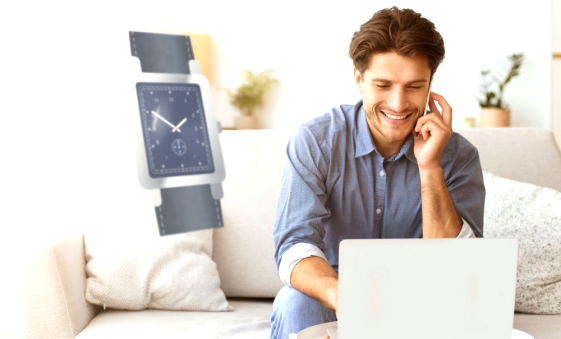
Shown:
1,51
